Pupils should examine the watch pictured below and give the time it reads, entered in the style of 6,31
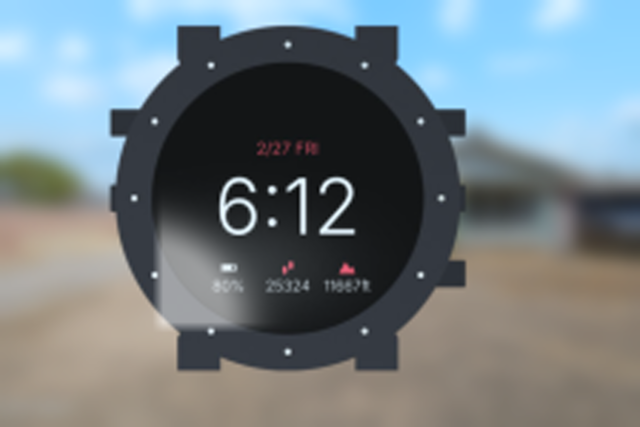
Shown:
6,12
